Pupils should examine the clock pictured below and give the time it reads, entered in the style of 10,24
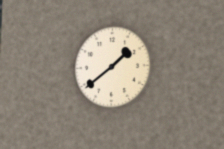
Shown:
1,39
